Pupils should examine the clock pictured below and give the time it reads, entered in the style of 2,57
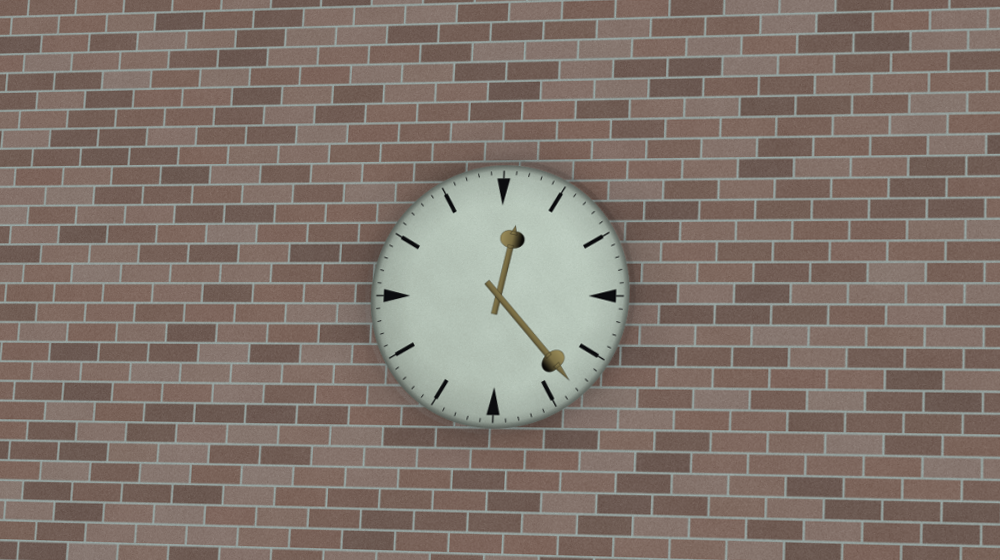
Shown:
12,23
